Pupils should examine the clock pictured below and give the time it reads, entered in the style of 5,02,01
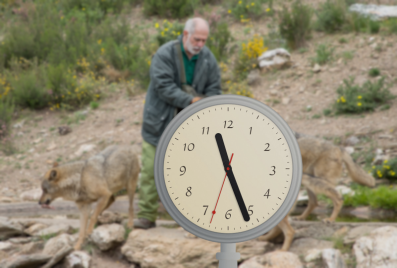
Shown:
11,26,33
